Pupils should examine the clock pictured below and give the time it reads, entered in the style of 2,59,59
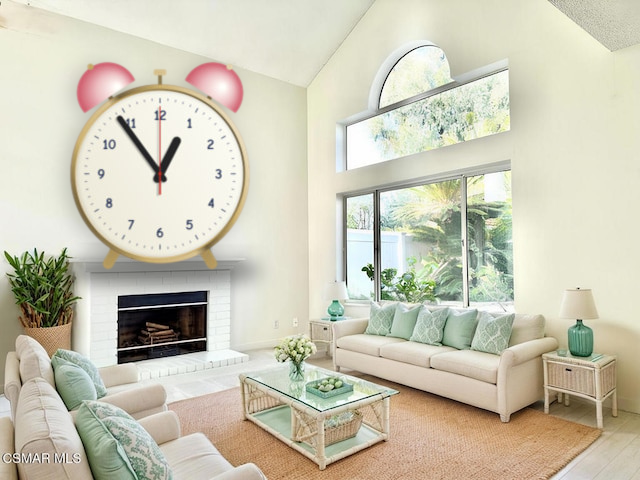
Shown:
12,54,00
